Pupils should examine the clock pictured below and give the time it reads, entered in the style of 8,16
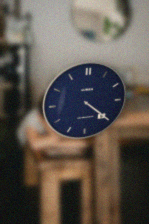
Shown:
4,22
